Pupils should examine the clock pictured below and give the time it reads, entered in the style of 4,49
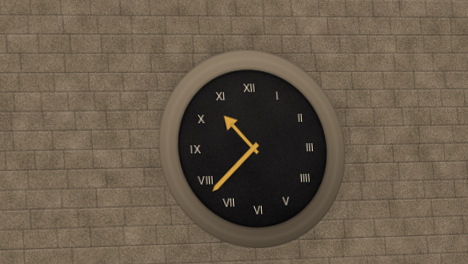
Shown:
10,38
